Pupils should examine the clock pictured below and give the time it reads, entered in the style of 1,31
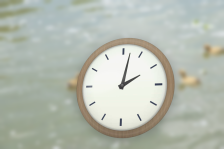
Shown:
2,02
